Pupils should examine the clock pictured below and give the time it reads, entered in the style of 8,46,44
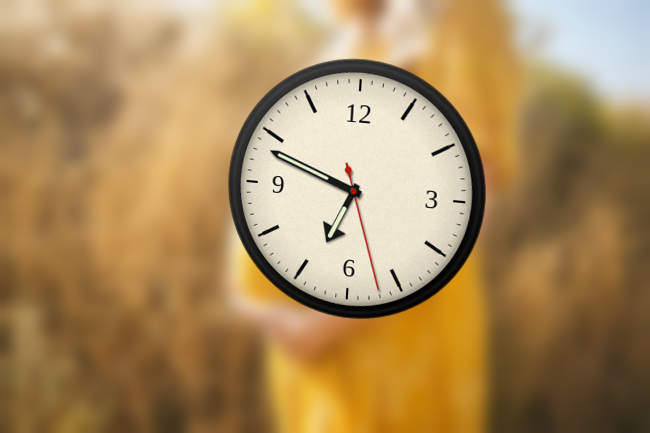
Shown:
6,48,27
